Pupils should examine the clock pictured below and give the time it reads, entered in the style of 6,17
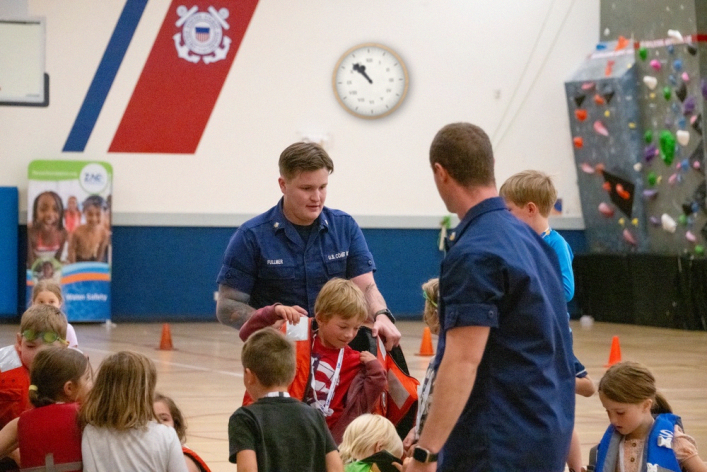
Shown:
10,53
